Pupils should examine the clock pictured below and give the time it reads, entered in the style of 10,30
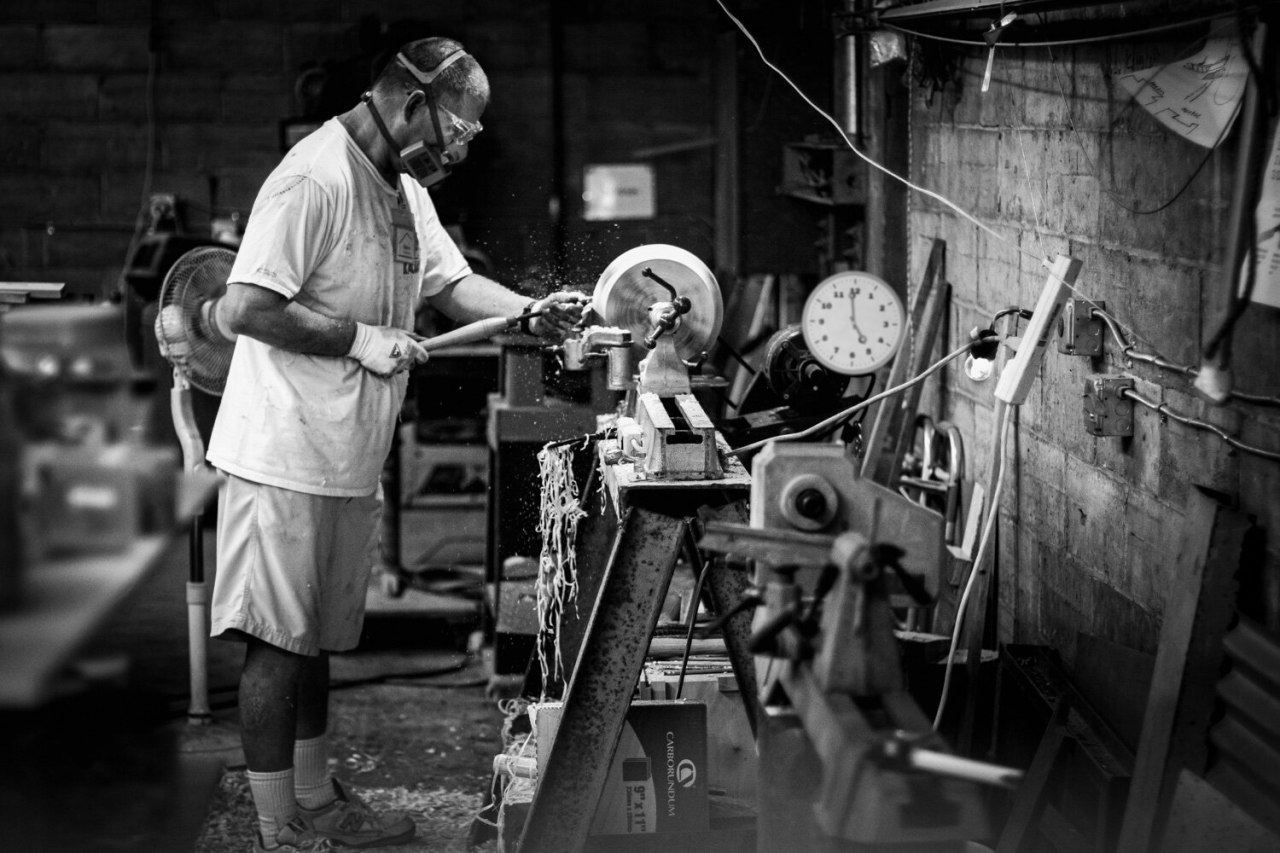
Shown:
4,59
